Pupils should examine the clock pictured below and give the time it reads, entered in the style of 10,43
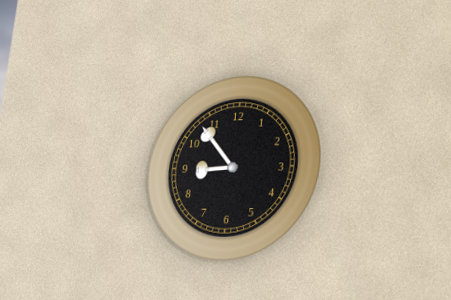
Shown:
8,53
